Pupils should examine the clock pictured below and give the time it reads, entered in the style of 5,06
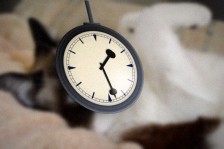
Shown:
1,28
